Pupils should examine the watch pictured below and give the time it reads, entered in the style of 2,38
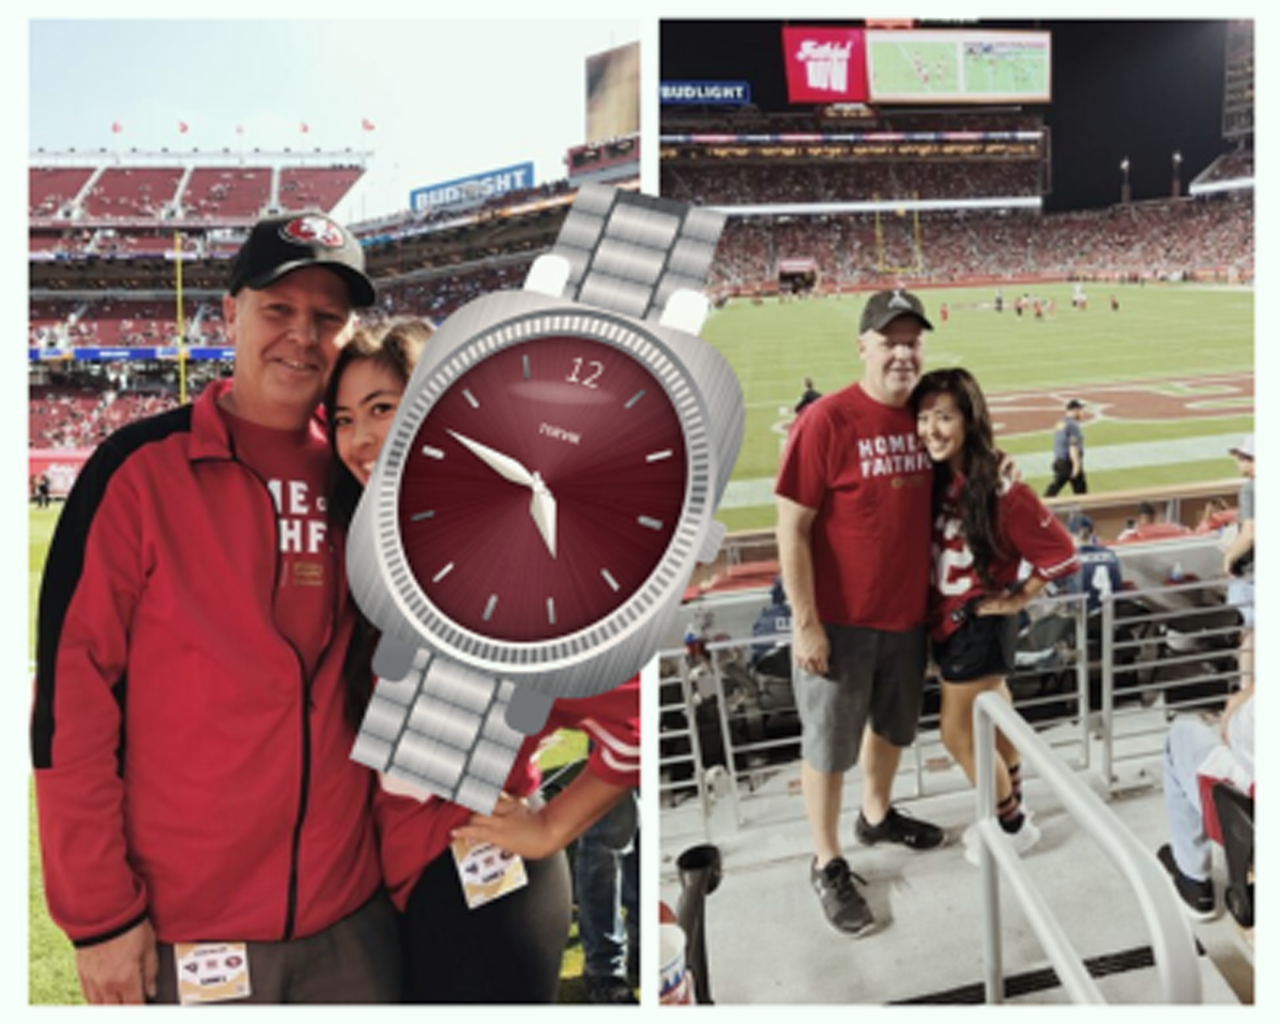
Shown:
4,47
